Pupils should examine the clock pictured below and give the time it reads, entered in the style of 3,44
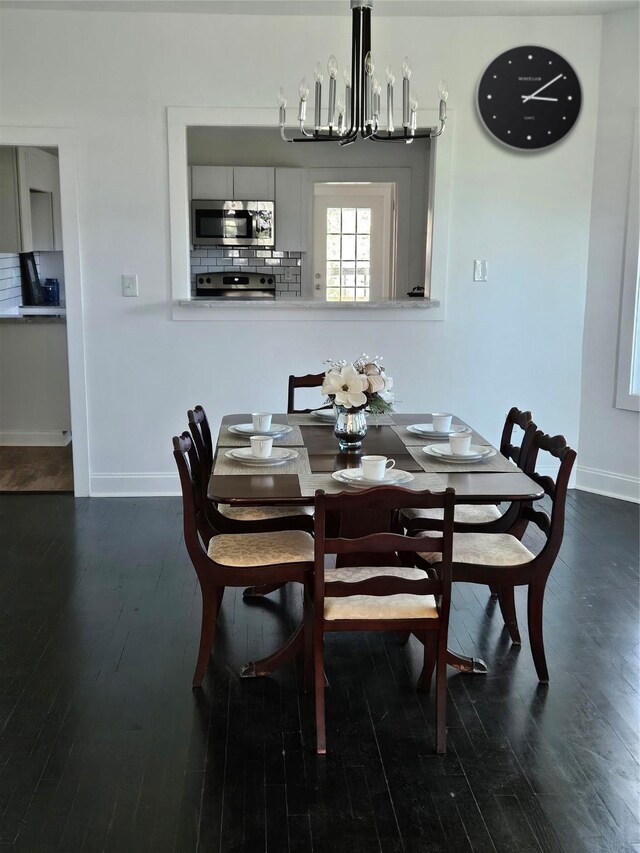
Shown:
3,09
